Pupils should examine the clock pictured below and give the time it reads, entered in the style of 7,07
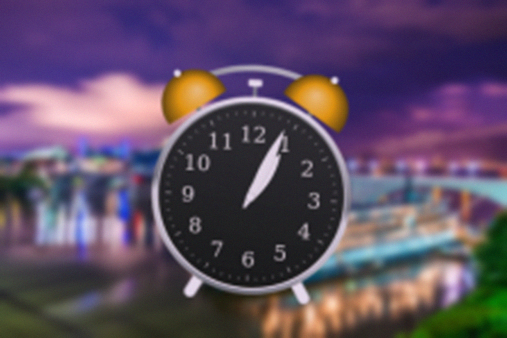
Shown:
1,04
